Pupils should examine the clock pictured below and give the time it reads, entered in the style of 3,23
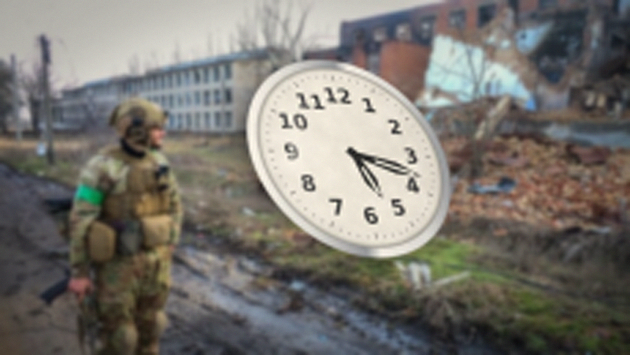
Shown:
5,18
